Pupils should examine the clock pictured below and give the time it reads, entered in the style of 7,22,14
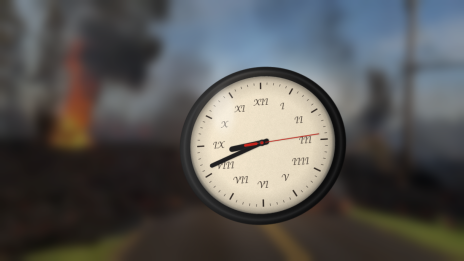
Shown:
8,41,14
